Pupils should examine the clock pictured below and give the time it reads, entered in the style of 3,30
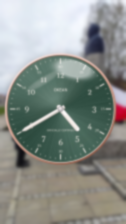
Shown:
4,40
